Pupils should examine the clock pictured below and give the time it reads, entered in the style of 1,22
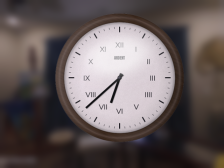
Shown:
6,38
